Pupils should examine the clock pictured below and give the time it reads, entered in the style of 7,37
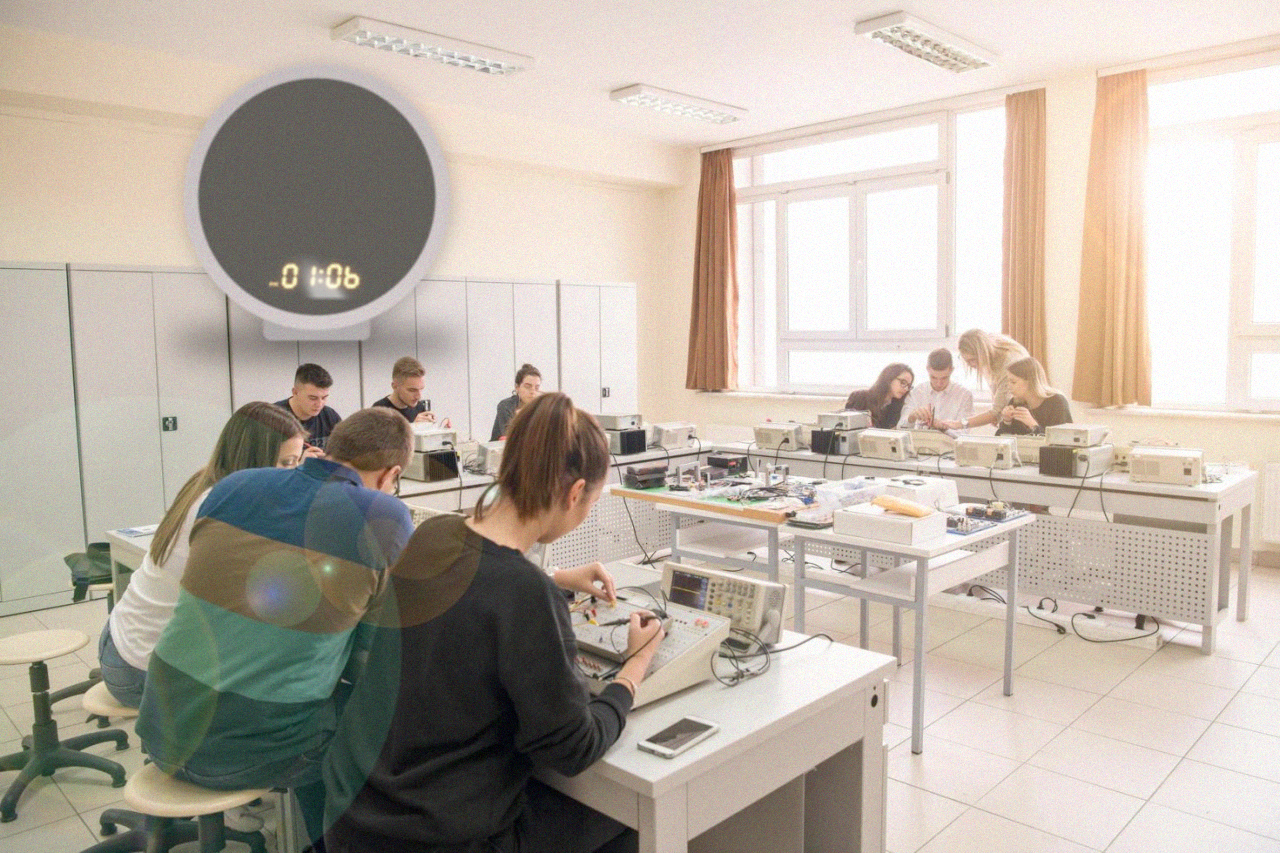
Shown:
1,06
